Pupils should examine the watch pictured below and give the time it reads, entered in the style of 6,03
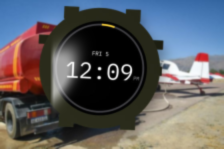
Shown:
12,09
